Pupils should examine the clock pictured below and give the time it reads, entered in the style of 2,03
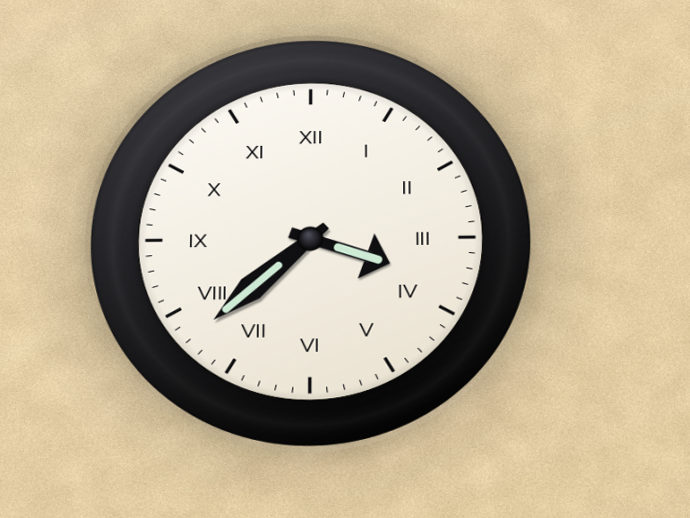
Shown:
3,38
